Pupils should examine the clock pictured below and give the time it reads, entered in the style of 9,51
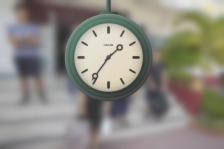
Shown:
1,36
